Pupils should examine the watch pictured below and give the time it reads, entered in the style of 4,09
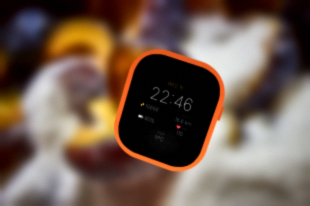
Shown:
22,46
